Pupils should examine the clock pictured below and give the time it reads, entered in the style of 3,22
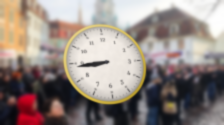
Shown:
8,44
